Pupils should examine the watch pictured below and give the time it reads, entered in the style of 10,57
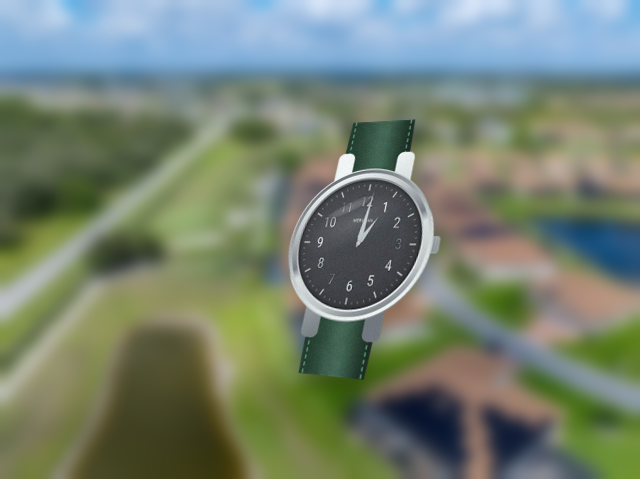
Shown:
1,01
